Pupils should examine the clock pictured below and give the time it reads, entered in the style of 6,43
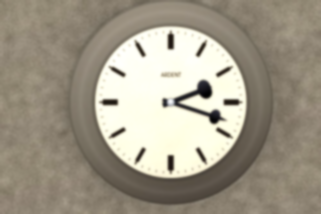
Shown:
2,18
